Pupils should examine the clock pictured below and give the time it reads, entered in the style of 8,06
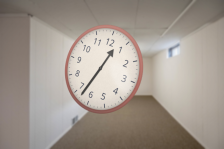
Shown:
12,33
